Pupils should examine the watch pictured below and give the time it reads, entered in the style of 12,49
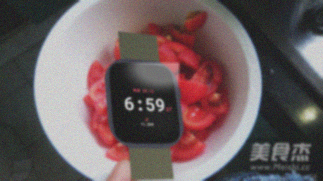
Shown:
6,59
